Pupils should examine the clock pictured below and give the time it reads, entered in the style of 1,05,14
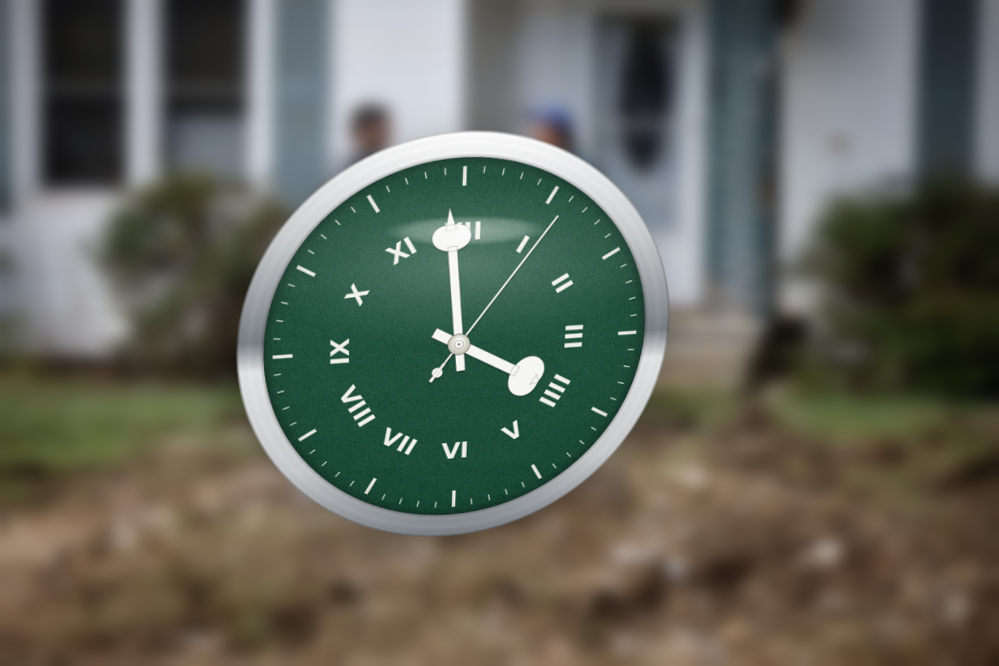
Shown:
3,59,06
